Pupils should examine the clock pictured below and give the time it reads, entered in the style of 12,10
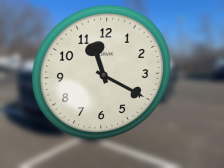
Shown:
11,20
